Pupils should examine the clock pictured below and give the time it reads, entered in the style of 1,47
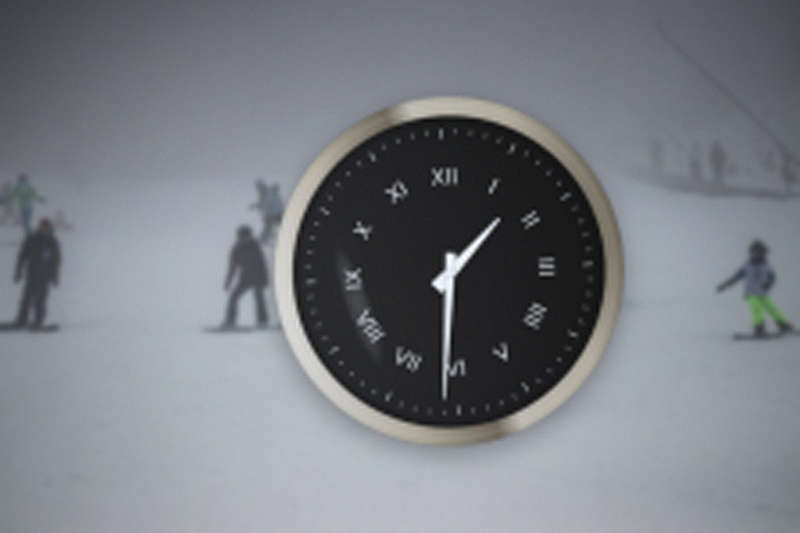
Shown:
1,31
